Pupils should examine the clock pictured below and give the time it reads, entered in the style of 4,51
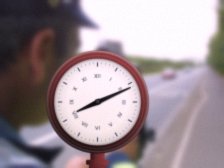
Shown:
8,11
